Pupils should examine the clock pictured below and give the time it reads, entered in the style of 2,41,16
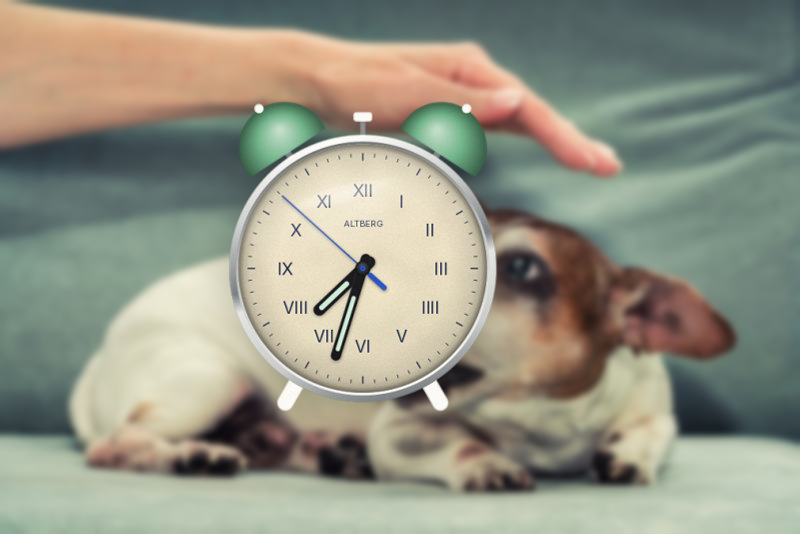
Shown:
7,32,52
